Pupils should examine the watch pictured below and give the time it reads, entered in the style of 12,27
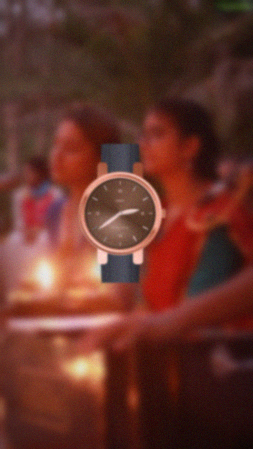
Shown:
2,39
